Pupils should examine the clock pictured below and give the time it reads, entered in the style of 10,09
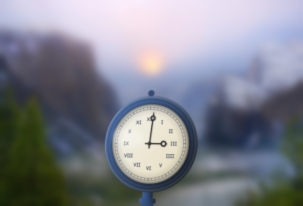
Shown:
3,01
